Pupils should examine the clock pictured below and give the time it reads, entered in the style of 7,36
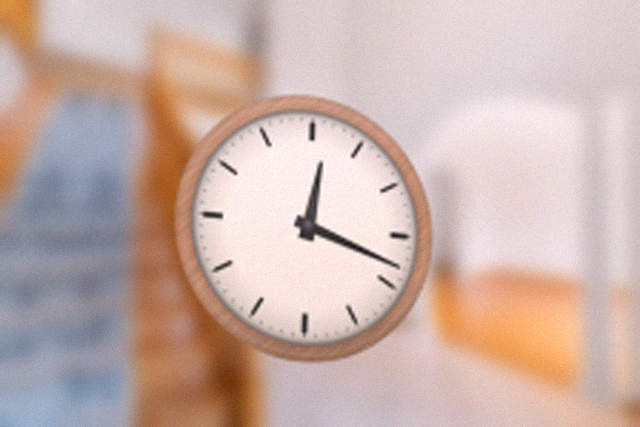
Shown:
12,18
